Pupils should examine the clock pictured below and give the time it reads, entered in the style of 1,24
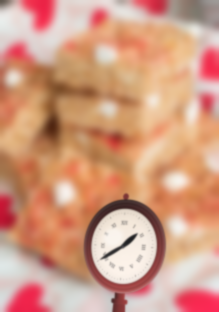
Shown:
1,40
